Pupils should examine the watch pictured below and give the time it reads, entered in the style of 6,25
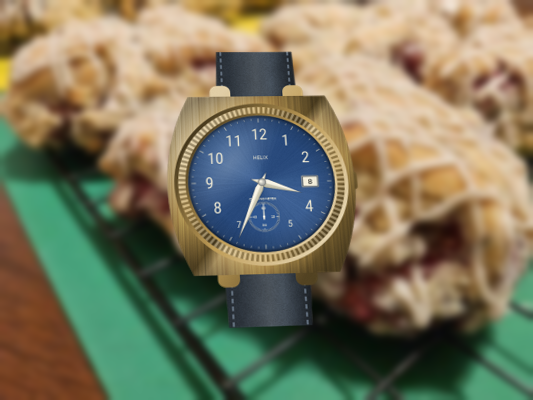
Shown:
3,34
